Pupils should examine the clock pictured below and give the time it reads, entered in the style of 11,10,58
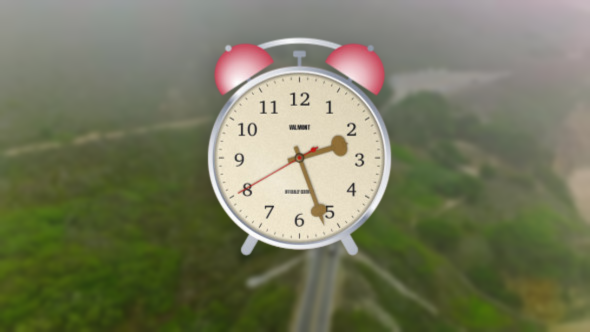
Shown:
2,26,40
